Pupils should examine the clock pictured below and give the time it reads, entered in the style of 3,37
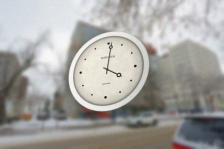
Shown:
4,01
